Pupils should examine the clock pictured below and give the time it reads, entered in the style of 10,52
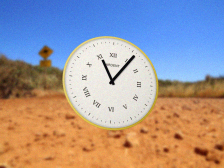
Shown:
11,06
